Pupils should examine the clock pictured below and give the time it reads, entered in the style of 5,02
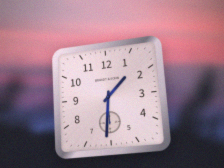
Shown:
1,31
